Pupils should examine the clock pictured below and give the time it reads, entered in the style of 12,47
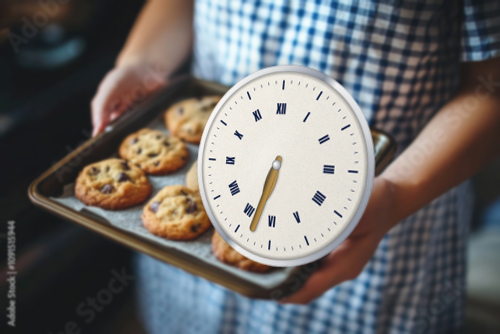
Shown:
6,33
